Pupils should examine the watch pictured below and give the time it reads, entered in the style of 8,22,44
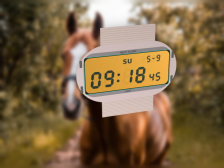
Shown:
9,18,45
